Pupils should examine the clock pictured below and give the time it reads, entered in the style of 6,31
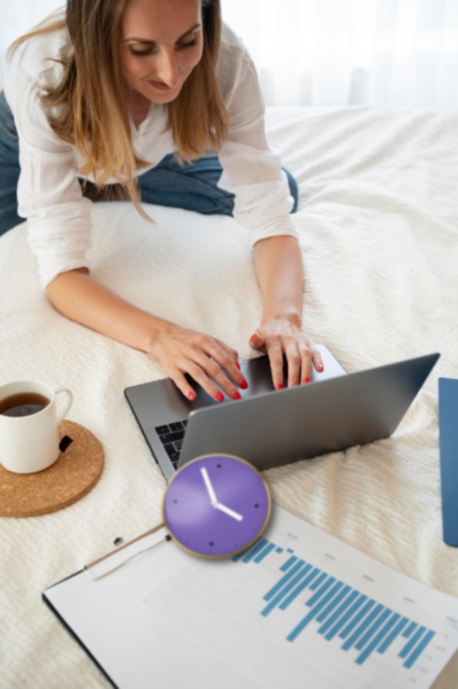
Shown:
3,56
